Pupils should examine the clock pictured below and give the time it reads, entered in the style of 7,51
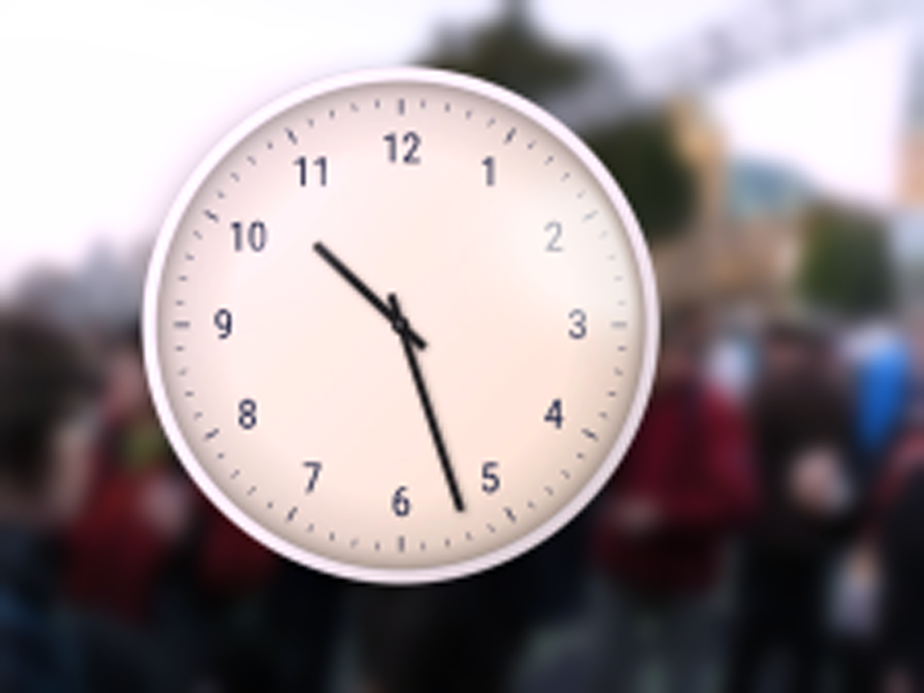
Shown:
10,27
